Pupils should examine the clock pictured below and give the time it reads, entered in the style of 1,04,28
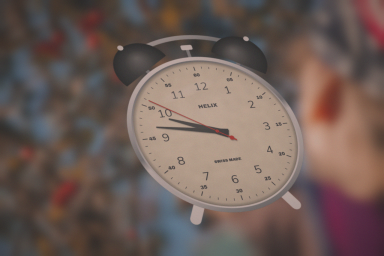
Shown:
9,46,51
